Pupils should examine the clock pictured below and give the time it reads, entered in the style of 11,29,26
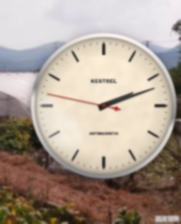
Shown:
2,11,47
